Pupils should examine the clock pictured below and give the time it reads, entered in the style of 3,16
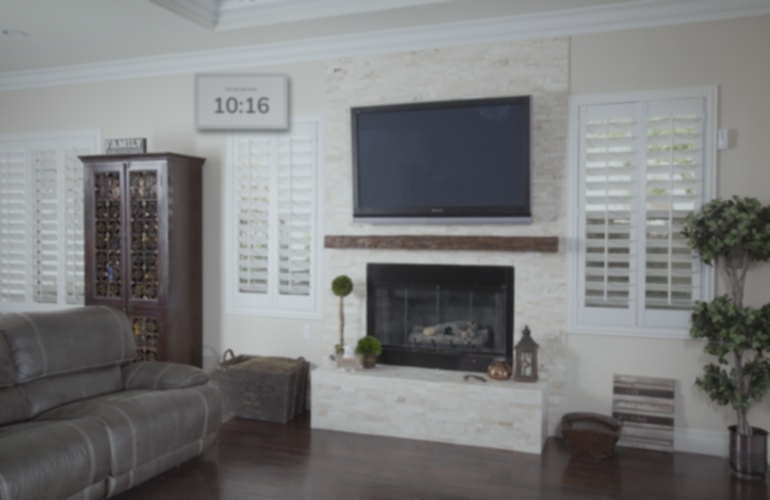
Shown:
10,16
